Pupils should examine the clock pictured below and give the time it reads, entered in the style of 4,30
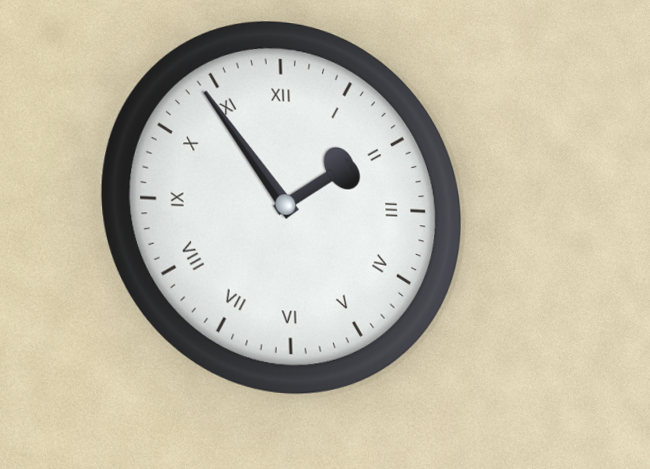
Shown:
1,54
